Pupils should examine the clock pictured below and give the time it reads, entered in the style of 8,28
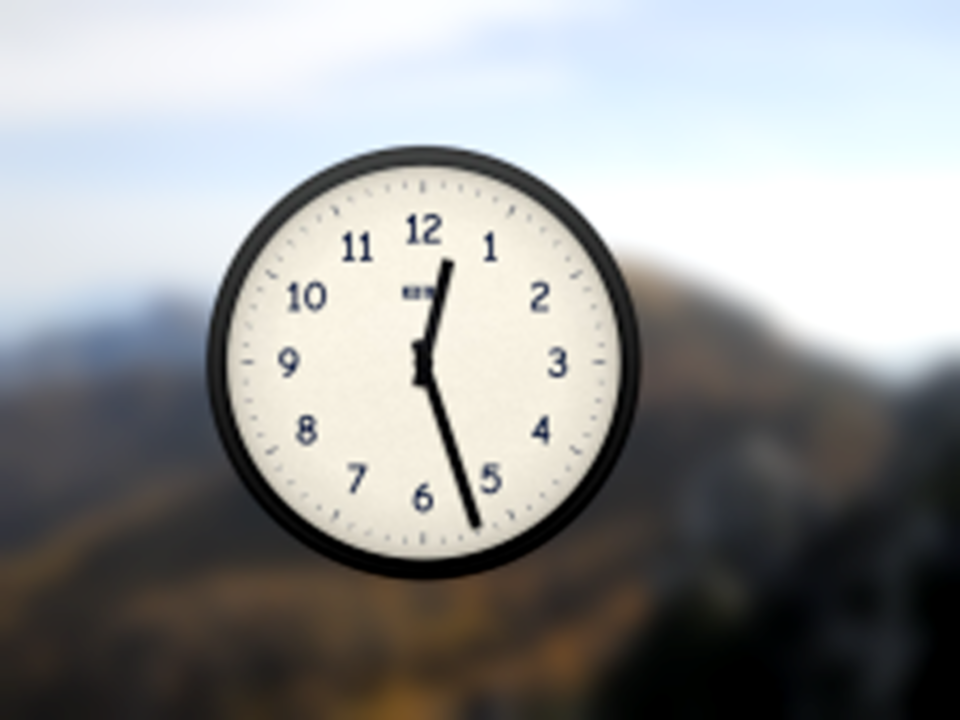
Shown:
12,27
